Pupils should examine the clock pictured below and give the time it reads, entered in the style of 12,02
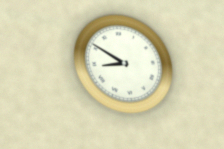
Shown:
8,51
